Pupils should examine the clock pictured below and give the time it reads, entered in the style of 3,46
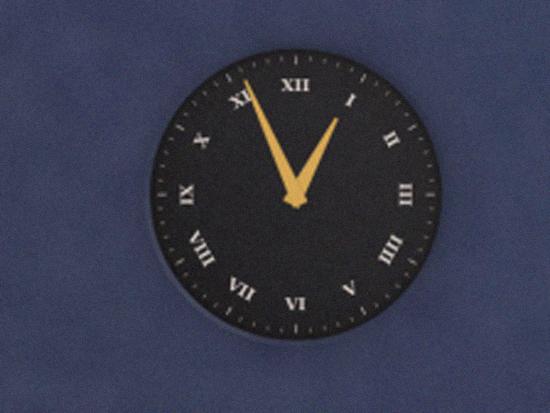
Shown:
12,56
